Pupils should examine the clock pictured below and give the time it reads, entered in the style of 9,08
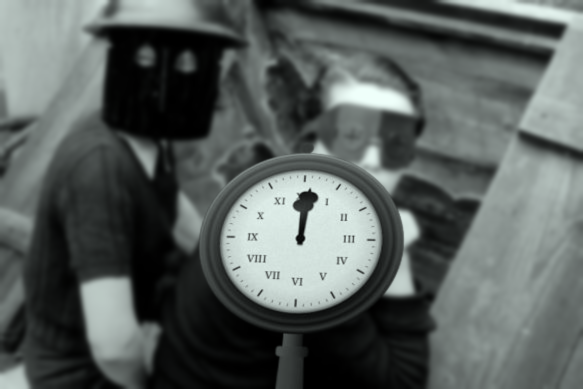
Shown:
12,01
